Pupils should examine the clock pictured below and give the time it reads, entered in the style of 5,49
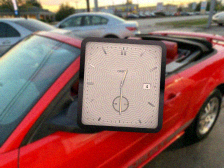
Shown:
12,30
